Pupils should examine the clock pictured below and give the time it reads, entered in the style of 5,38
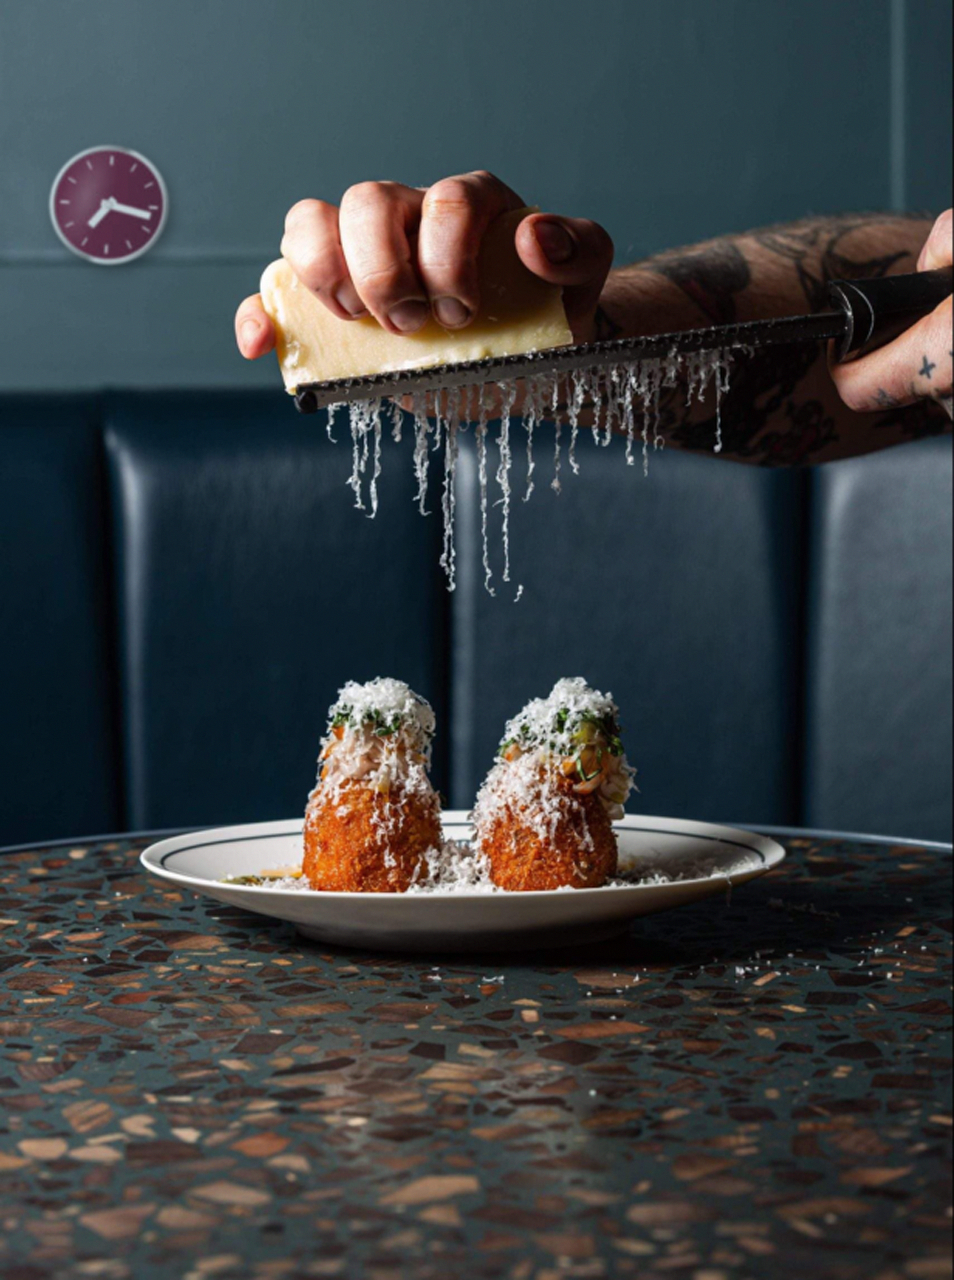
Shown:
7,17
